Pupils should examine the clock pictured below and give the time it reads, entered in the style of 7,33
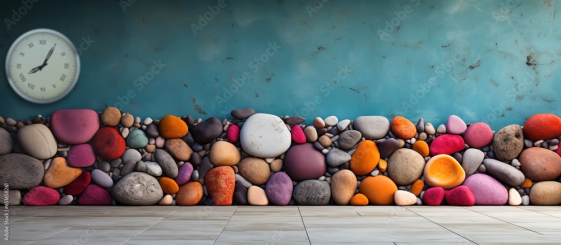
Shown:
8,05
